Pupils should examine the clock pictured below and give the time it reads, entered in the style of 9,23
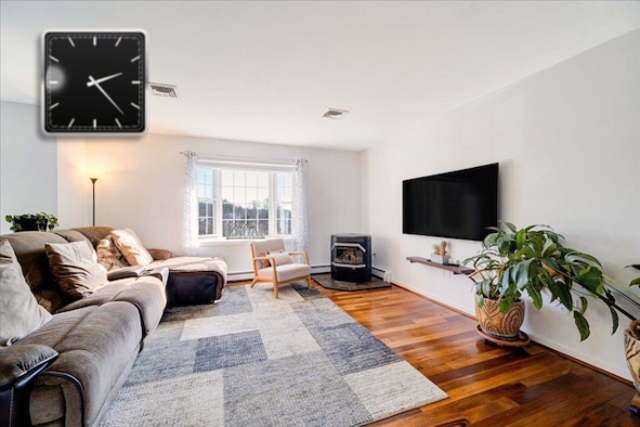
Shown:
2,23
